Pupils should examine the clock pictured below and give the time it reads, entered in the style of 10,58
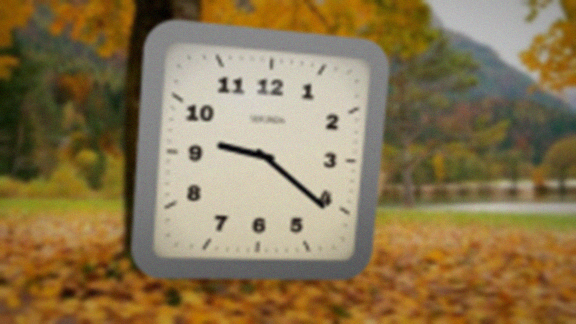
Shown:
9,21
